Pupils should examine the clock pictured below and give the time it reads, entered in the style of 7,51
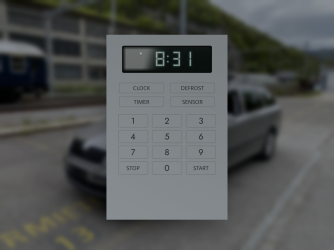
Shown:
8,31
